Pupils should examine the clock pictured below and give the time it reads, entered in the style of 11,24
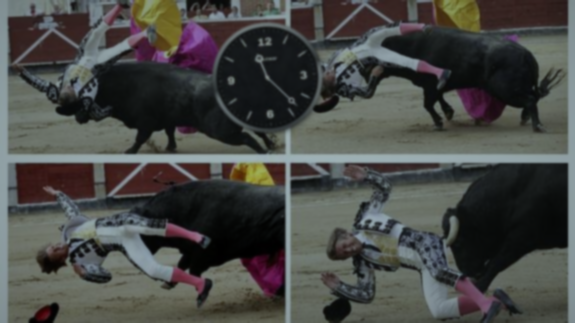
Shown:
11,23
